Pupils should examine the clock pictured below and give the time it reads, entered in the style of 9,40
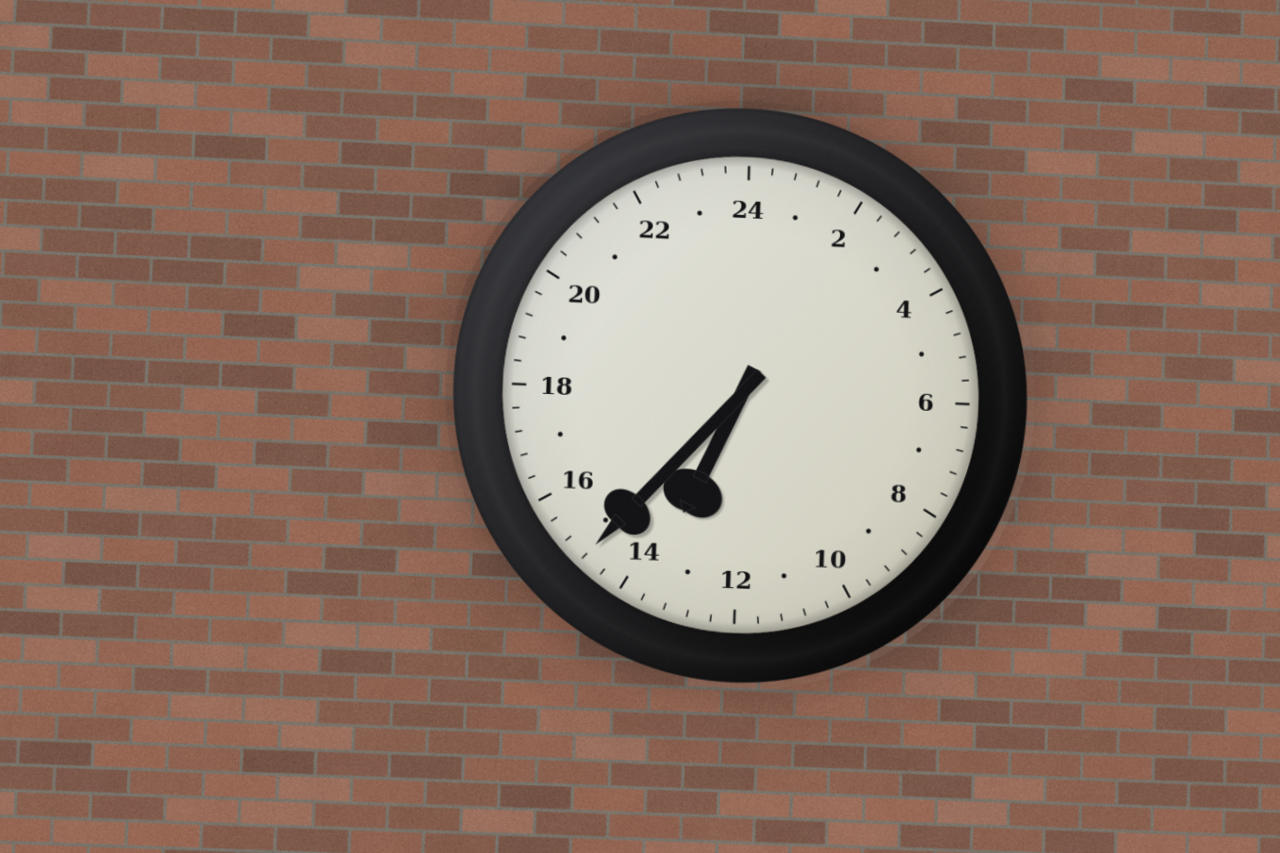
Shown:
13,37
